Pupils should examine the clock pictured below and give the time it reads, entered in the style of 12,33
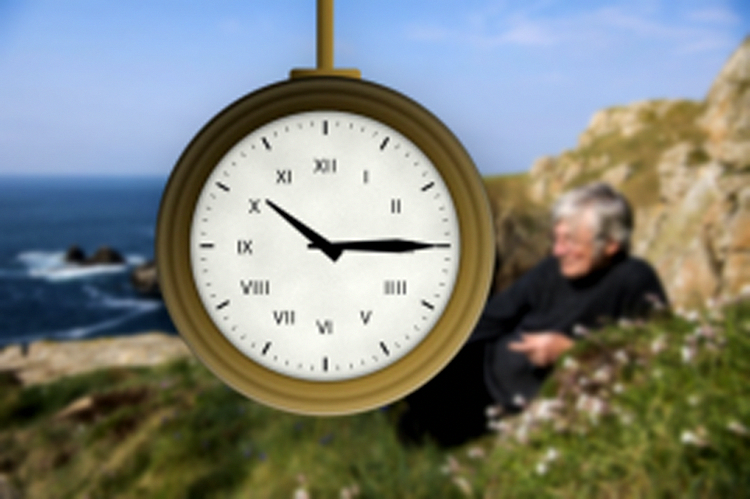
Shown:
10,15
